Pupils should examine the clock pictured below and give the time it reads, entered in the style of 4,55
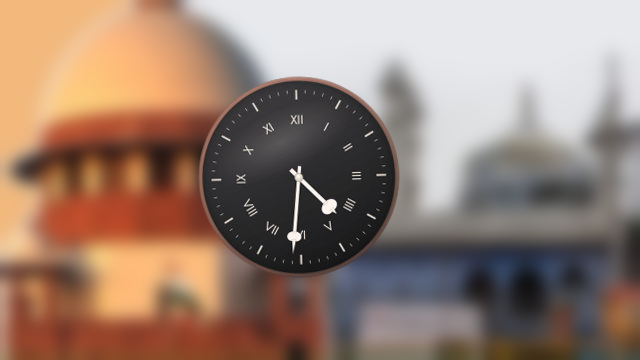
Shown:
4,31
